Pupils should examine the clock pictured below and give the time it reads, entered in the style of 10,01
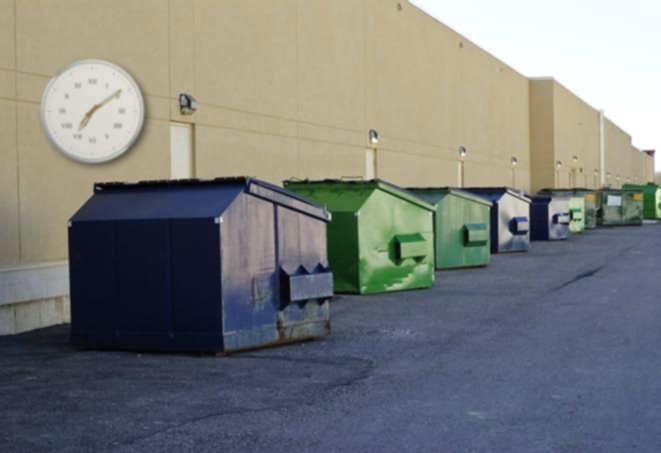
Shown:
7,09
